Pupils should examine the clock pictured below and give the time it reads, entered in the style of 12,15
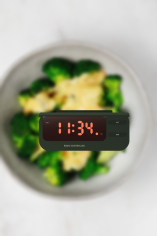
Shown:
11,34
